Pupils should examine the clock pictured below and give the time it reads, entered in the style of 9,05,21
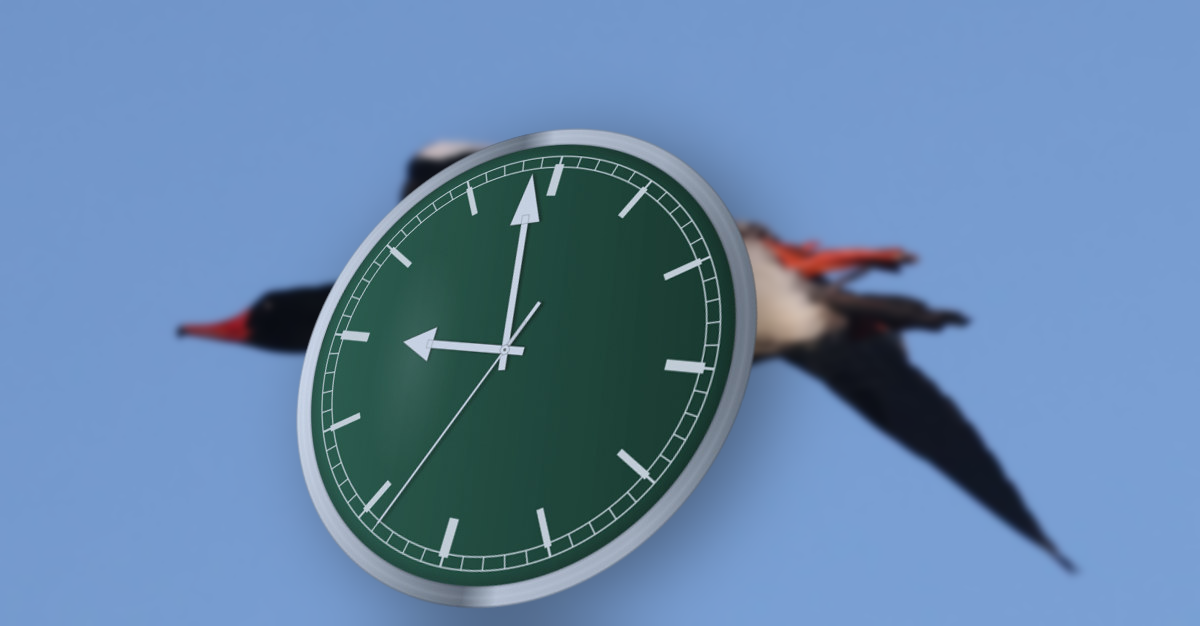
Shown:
8,58,34
